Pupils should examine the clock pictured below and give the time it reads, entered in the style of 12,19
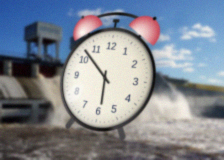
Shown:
5,52
